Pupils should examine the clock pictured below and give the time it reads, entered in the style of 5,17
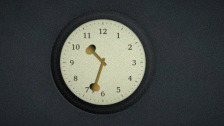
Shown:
10,33
